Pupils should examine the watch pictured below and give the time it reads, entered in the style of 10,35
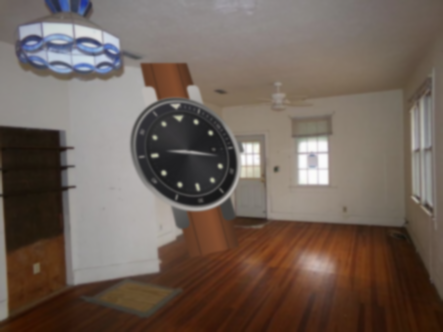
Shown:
9,17
